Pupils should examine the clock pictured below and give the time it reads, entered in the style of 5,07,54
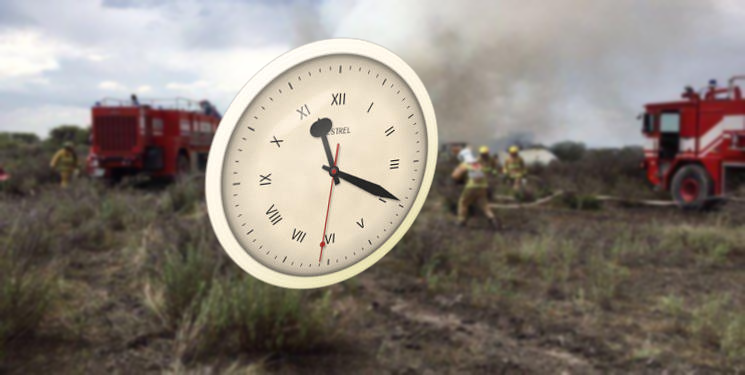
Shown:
11,19,31
